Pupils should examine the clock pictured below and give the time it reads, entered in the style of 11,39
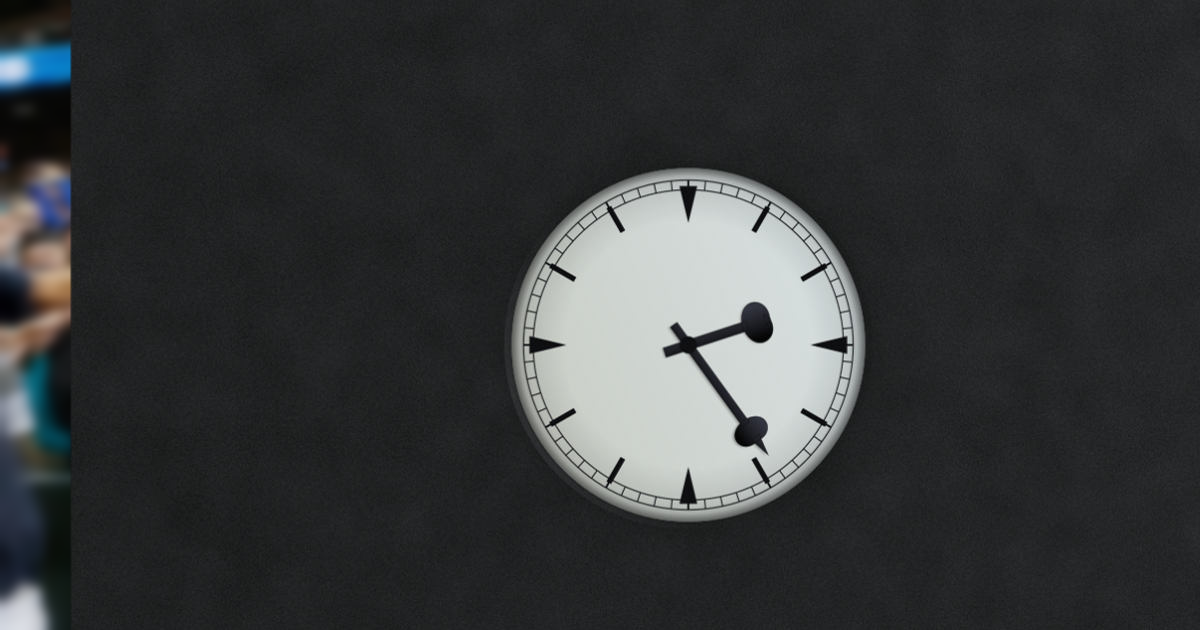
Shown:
2,24
